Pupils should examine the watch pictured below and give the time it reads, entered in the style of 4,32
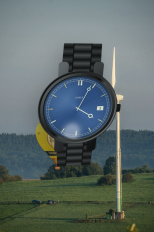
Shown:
4,04
